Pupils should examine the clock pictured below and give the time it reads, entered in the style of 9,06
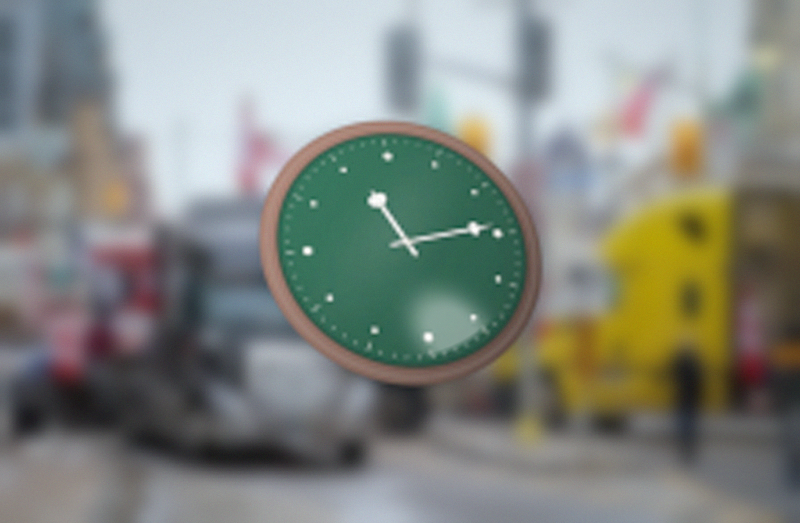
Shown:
11,14
